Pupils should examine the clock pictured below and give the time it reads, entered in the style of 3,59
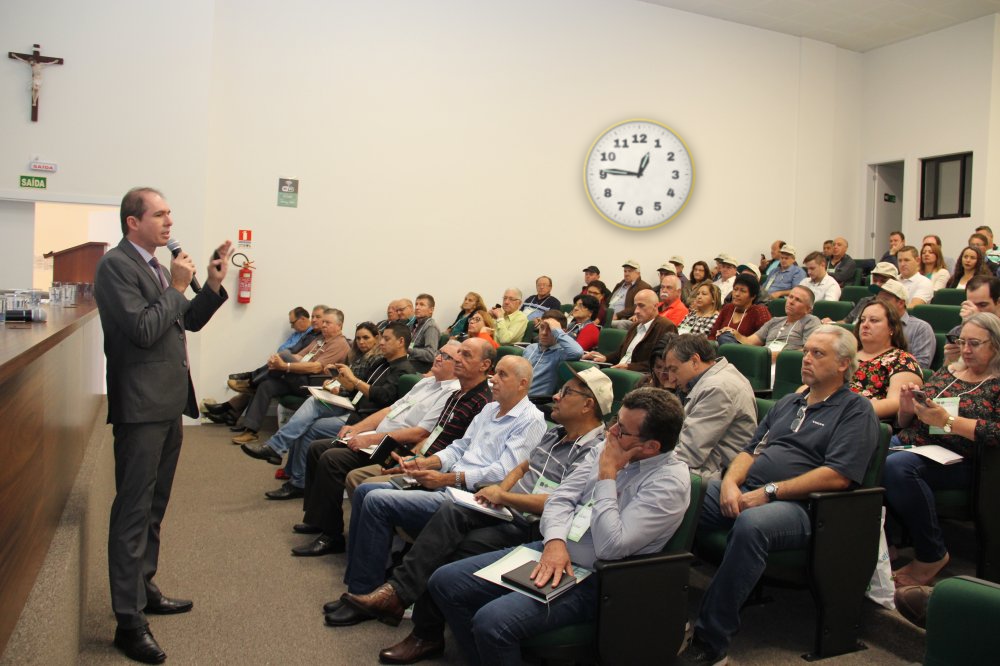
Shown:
12,46
